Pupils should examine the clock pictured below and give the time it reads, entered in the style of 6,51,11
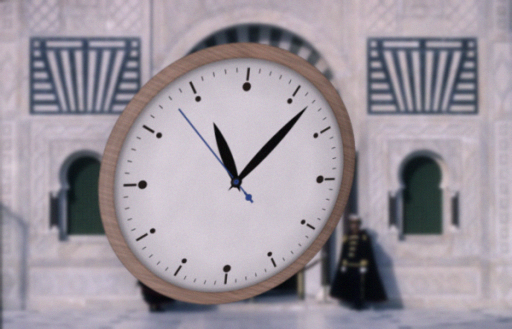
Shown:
11,06,53
